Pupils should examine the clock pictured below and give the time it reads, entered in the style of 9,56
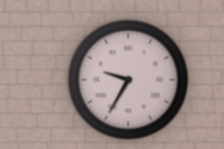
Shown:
9,35
